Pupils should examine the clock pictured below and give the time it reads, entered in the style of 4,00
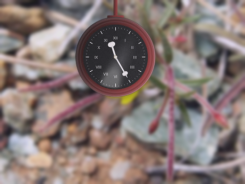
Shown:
11,25
